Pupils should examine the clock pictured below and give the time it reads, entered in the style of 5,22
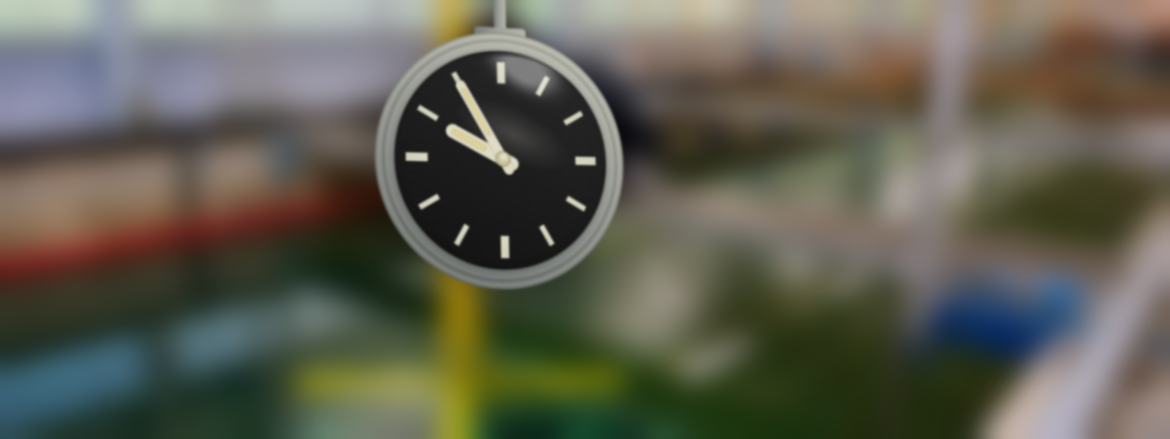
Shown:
9,55
